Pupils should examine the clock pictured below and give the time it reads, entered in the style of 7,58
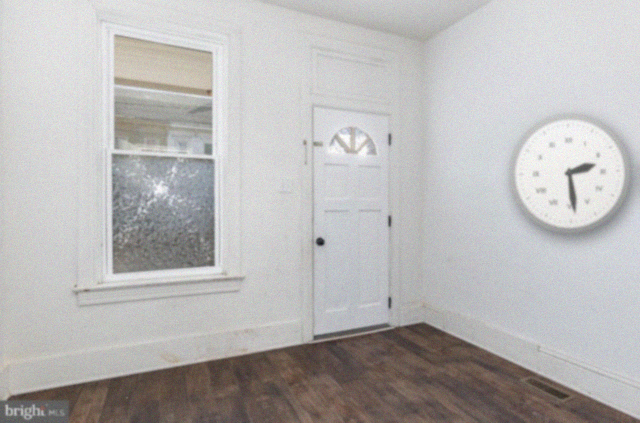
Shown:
2,29
